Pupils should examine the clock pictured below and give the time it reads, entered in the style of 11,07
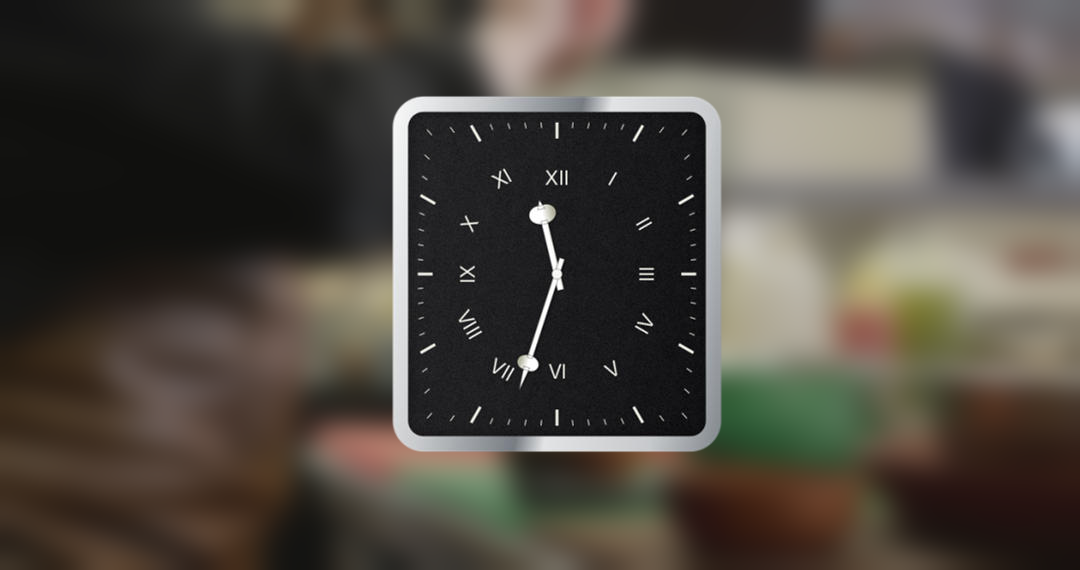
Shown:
11,33
